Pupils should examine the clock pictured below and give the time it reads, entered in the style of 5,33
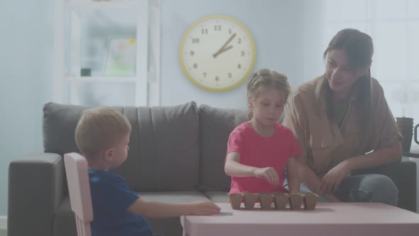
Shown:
2,07
